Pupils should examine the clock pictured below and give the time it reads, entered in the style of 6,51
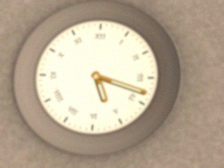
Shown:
5,18
